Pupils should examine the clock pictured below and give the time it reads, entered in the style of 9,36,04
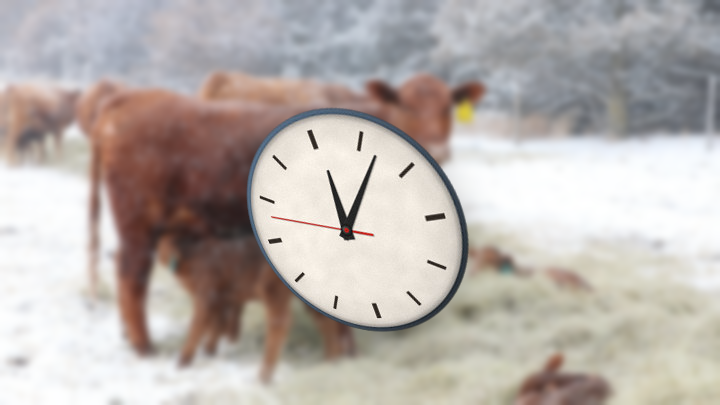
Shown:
12,06,48
